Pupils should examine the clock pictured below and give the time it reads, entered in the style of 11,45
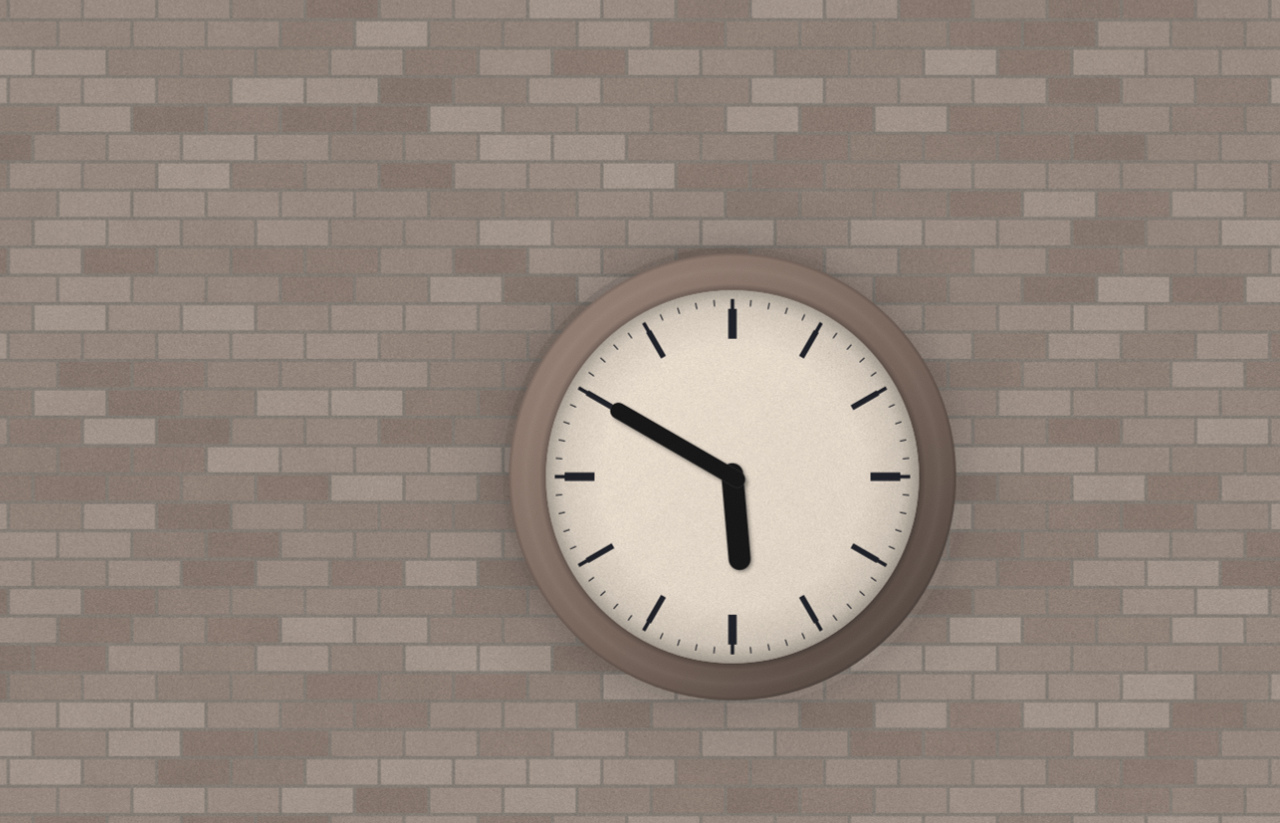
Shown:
5,50
